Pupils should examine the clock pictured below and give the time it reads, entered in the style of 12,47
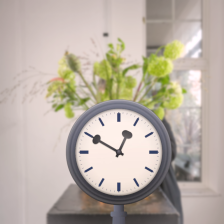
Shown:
12,50
